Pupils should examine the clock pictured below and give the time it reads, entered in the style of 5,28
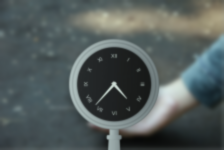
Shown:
4,37
